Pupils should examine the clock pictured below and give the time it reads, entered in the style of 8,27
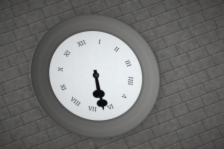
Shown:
6,32
